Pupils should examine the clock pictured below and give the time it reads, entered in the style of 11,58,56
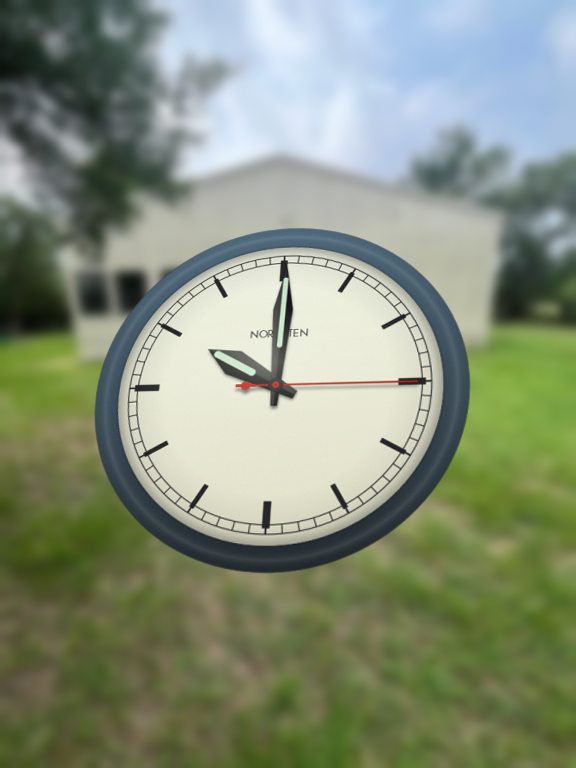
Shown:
10,00,15
